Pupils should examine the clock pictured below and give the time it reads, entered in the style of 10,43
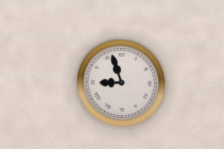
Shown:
8,57
